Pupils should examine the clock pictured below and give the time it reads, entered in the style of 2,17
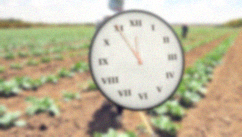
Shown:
11,55
